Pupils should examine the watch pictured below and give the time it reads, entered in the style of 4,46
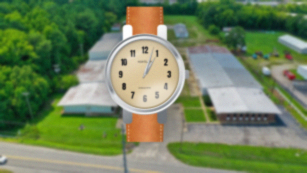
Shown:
1,03
